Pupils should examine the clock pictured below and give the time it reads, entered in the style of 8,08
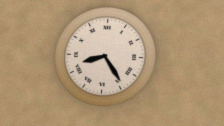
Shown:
8,24
